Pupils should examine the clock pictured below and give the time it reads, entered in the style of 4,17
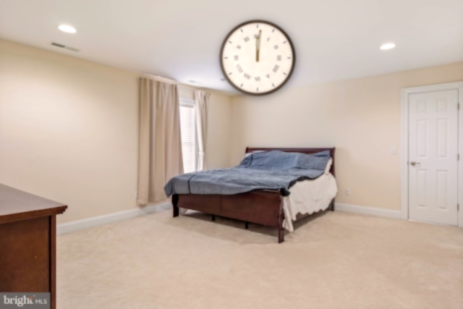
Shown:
12,01
